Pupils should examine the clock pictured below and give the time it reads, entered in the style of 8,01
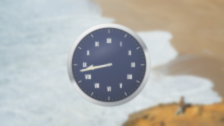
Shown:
8,43
